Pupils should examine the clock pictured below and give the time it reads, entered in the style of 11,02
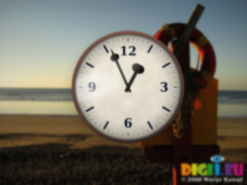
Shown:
12,56
